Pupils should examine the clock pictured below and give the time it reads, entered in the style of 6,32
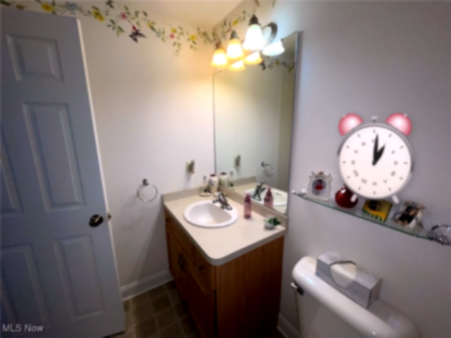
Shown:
1,01
